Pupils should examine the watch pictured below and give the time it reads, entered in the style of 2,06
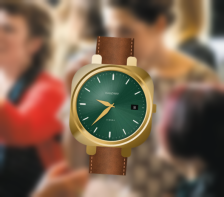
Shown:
9,37
